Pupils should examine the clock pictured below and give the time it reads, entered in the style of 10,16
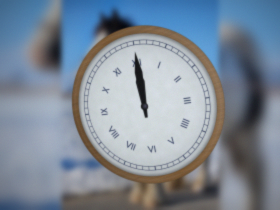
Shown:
12,00
